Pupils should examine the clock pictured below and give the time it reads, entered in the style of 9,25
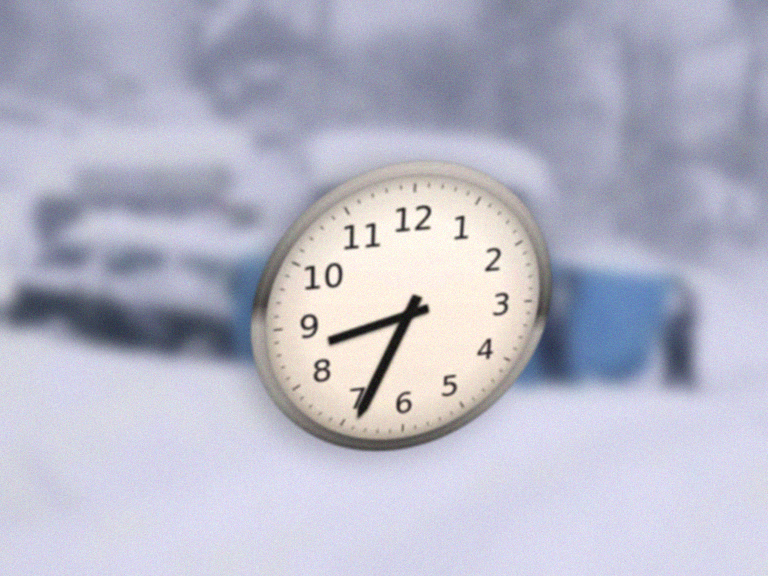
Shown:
8,34
